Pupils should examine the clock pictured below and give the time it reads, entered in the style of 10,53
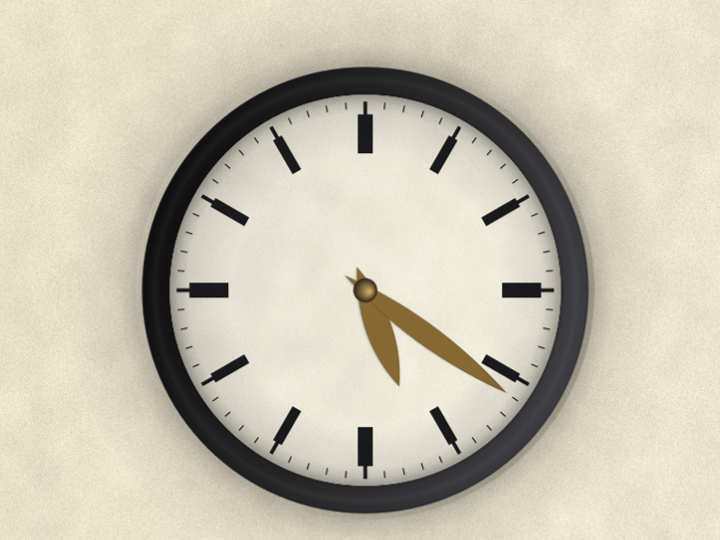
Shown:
5,21
